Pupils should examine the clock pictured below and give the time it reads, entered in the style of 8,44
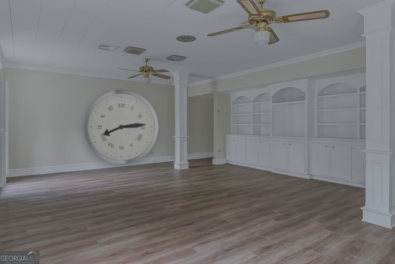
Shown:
8,14
